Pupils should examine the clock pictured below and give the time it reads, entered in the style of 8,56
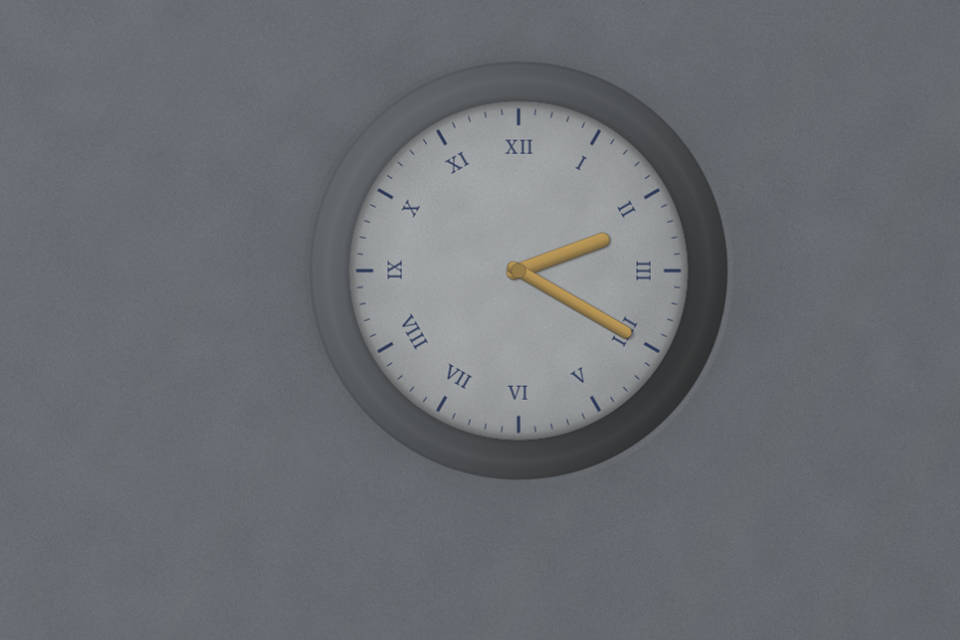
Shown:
2,20
